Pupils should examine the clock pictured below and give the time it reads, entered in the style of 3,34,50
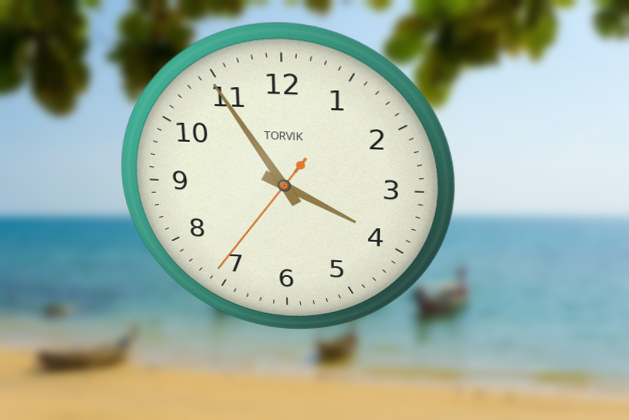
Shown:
3,54,36
